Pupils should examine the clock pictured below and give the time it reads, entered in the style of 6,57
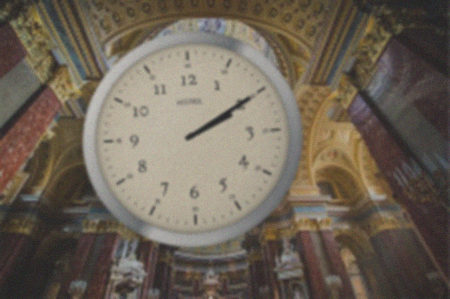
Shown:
2,10
